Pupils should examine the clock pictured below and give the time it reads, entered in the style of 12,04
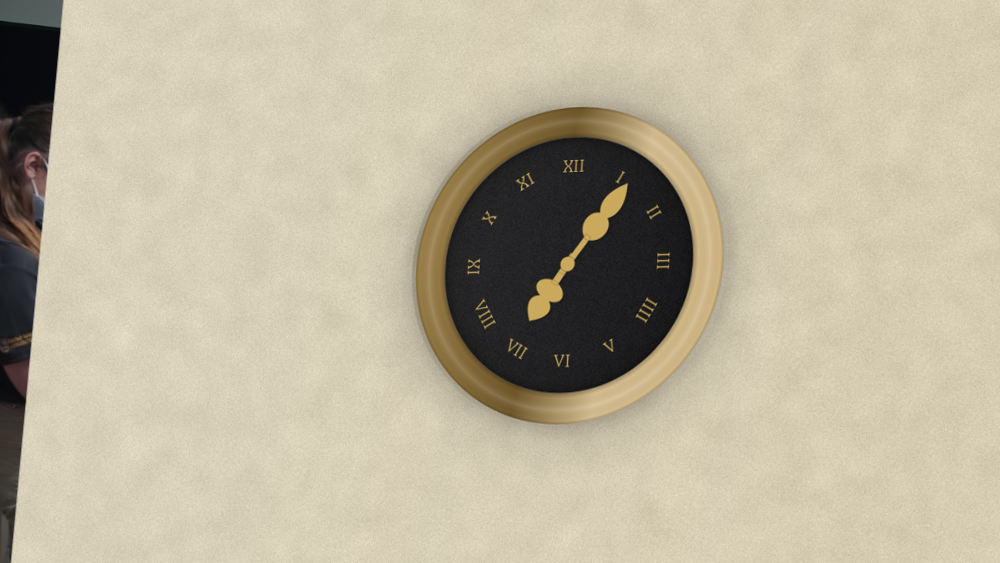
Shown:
7,06
